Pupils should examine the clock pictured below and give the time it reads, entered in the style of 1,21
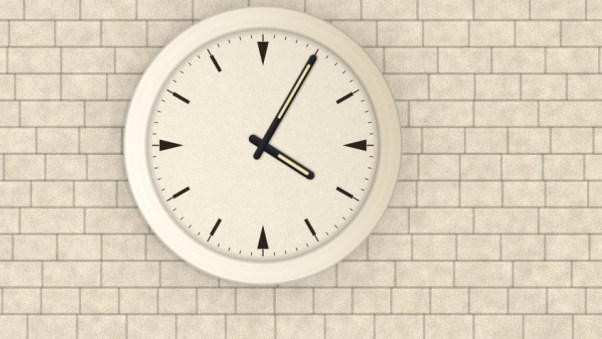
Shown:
4,05
